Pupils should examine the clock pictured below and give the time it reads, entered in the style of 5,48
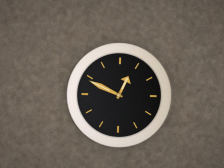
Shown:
12,49
